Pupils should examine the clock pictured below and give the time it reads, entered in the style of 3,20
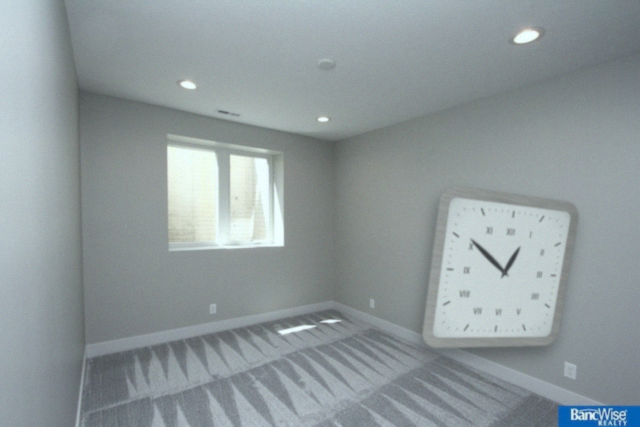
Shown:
12,51
